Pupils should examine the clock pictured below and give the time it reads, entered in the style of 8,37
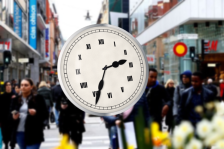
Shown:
2,34
